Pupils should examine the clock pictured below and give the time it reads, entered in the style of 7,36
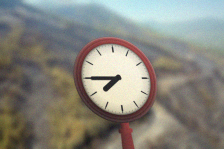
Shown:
7,45
